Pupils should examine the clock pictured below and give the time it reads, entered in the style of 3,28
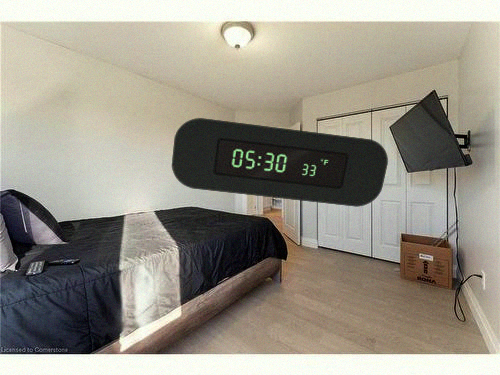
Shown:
5,30
